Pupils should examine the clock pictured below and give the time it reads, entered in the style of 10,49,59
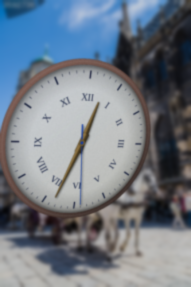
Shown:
12,33,29
